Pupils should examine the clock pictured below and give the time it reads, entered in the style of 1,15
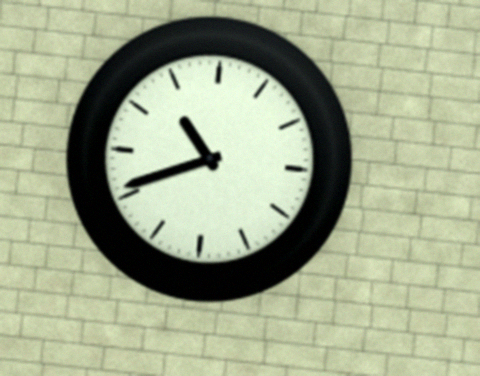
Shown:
10,41
